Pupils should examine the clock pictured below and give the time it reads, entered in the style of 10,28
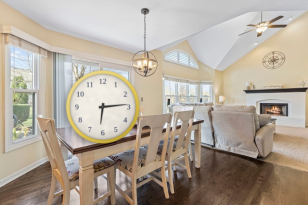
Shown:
6,14
